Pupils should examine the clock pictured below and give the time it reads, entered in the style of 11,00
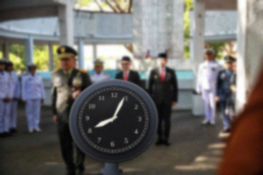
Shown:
8,04
